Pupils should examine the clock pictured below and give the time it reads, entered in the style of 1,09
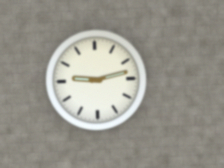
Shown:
9,13
